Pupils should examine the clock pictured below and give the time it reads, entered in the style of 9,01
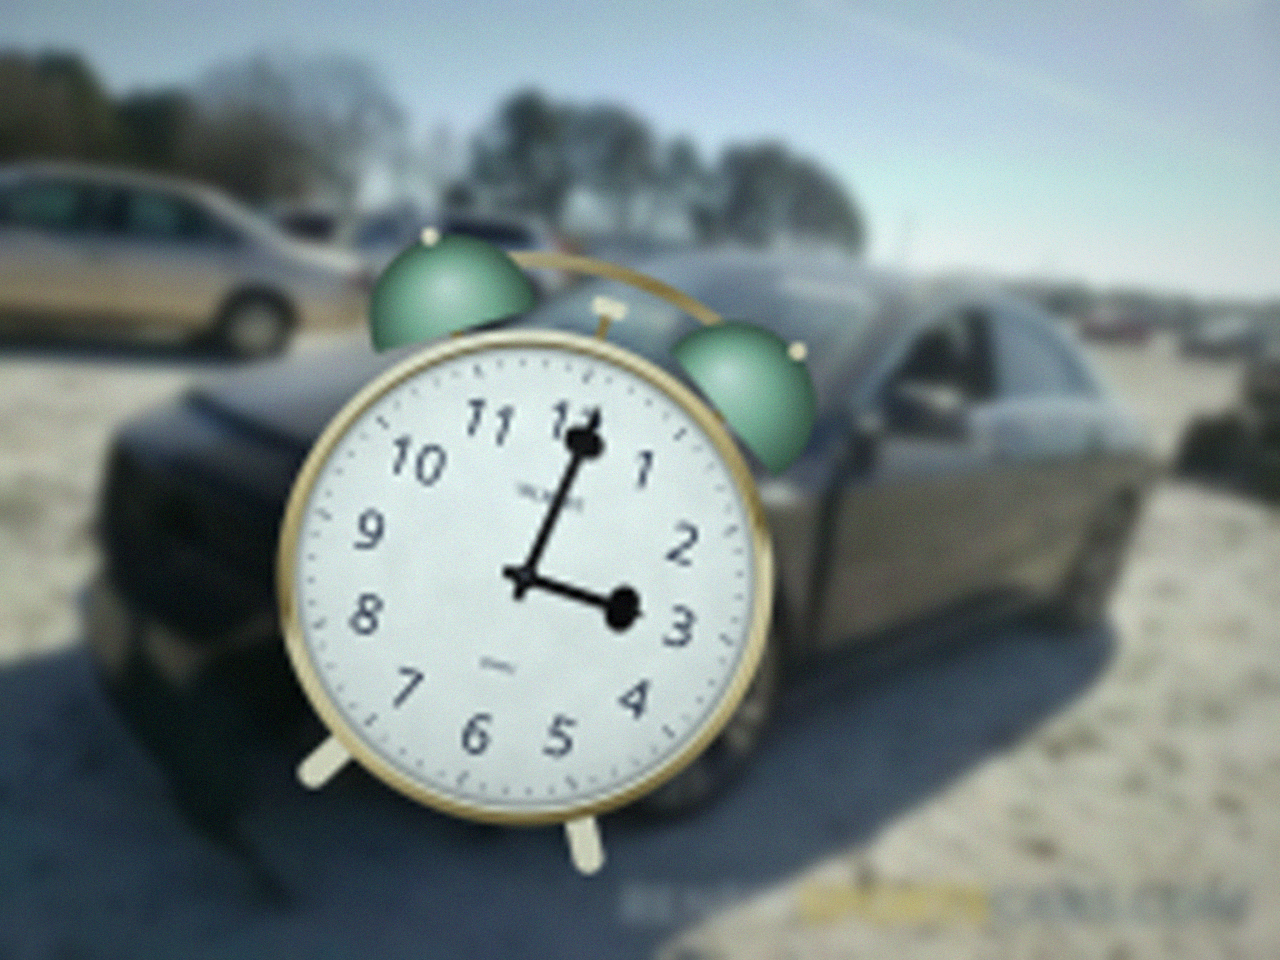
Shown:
3,01
